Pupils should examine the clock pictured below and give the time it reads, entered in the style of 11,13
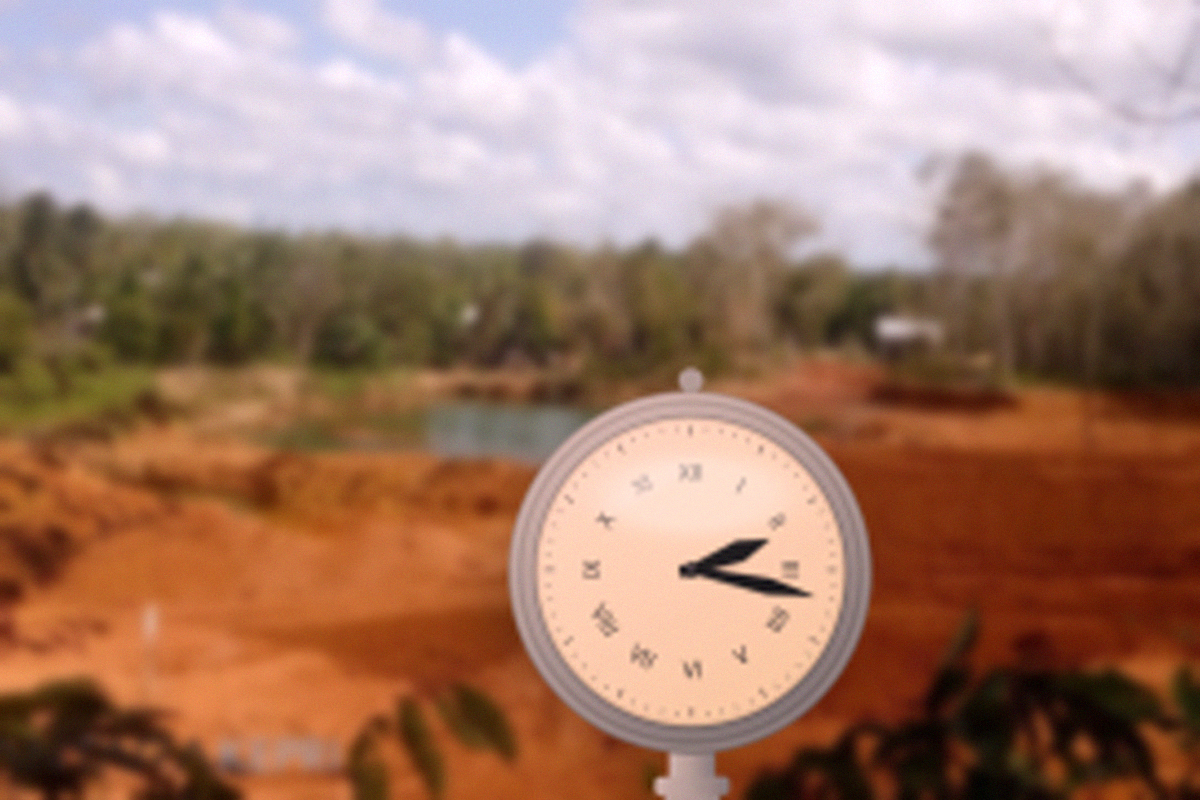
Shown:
2,17
